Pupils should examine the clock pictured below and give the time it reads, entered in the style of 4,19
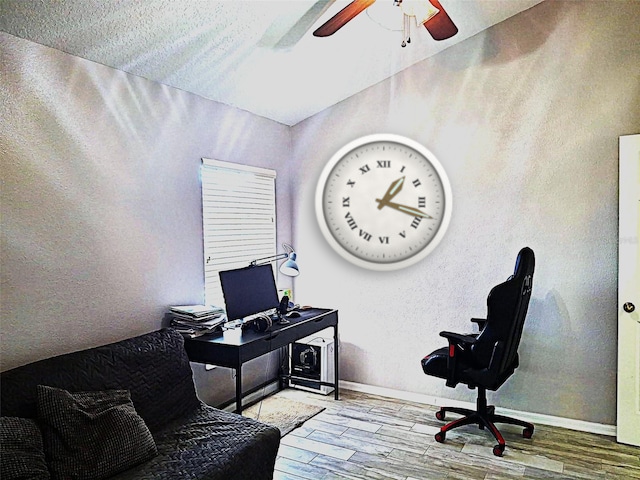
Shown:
1,18
